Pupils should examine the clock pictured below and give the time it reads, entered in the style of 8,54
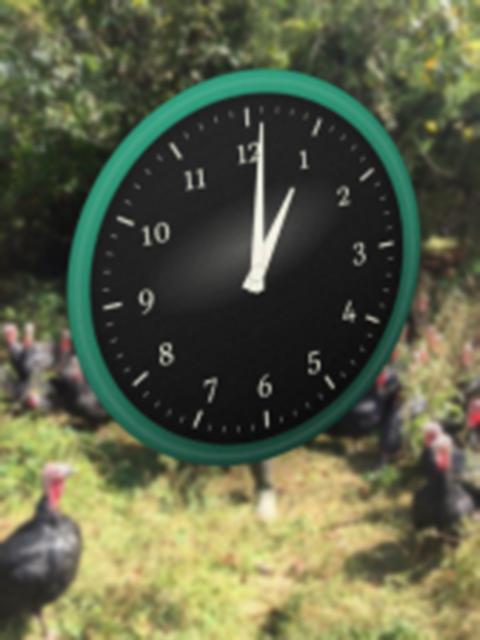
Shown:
1,01
